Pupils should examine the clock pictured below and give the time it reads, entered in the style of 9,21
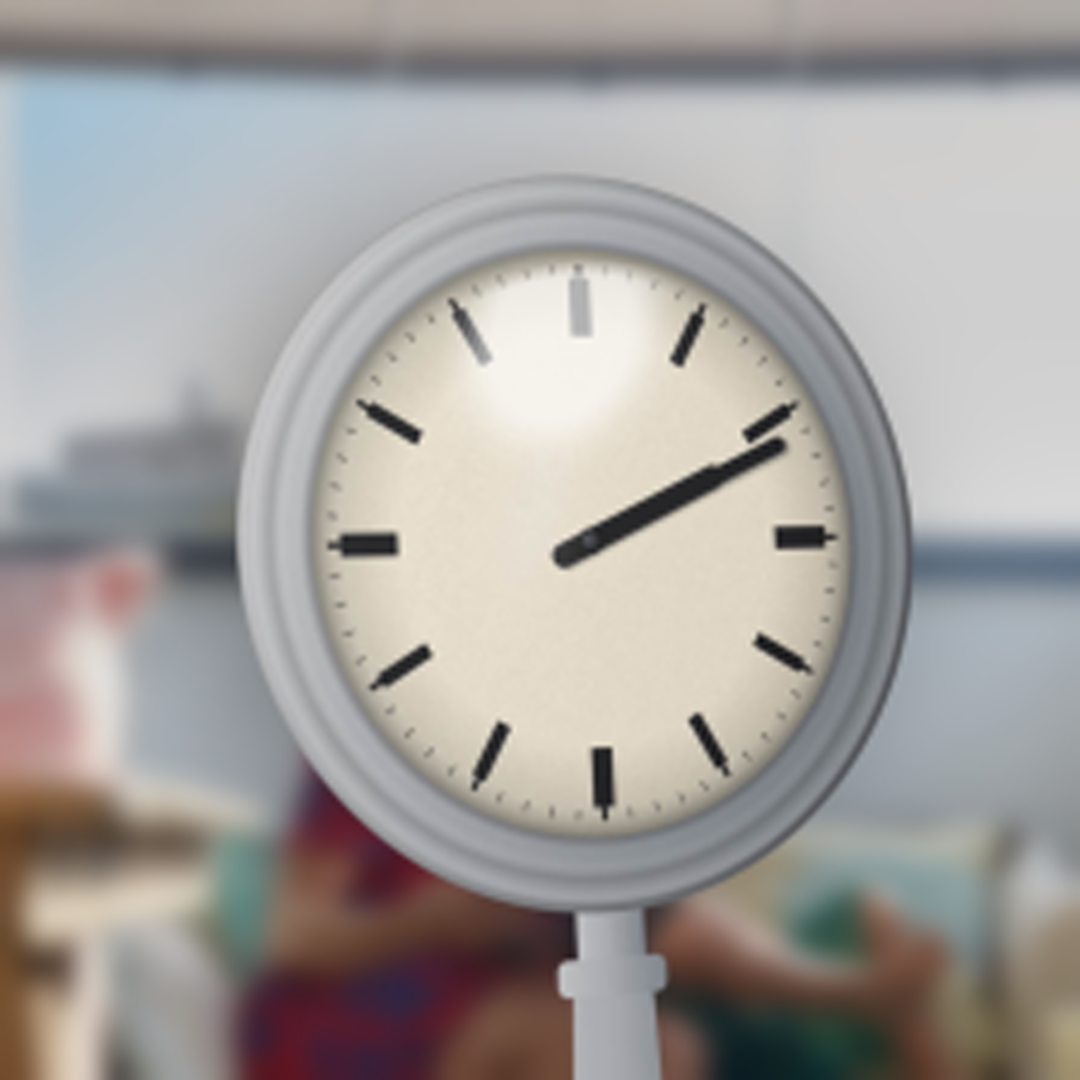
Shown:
2,11
